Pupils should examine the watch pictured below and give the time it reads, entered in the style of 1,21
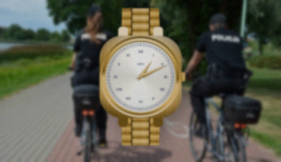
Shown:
1,11
